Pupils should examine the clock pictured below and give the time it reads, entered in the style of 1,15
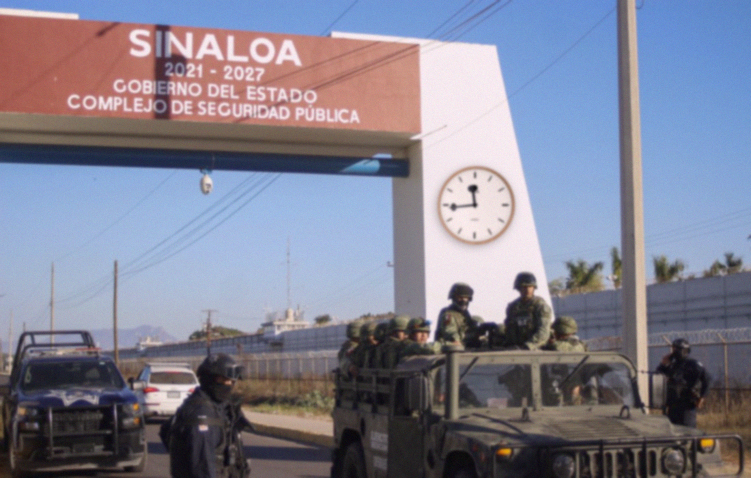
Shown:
11,44
